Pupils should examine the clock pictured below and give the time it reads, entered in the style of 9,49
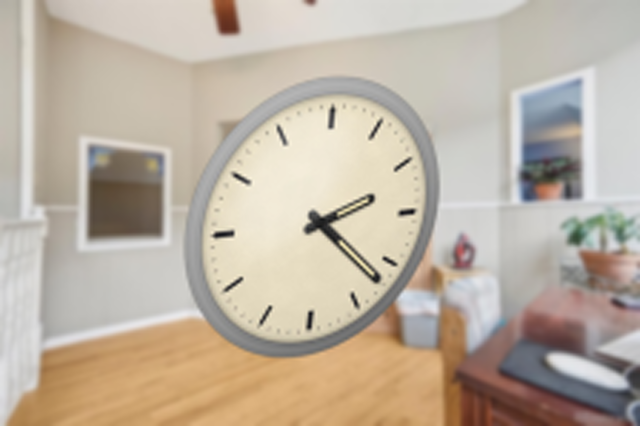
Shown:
2,22
